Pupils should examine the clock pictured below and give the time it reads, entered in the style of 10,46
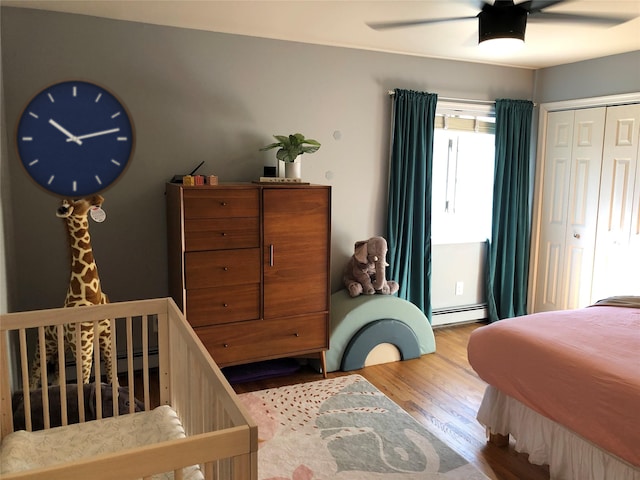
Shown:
10,13
